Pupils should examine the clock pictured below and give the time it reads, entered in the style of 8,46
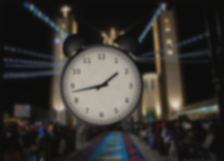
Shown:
1,43
